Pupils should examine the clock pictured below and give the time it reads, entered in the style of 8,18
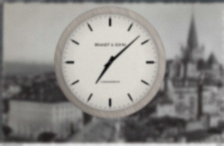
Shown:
7,08
